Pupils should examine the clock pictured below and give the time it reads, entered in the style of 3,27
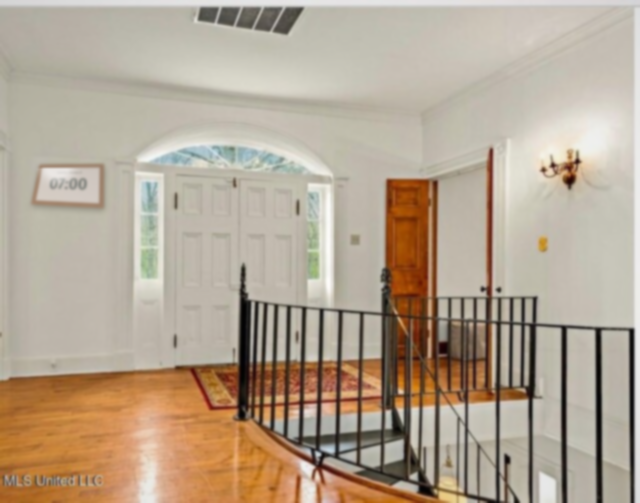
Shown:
7,00
